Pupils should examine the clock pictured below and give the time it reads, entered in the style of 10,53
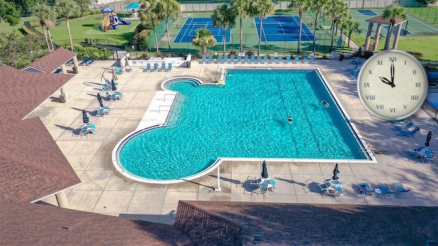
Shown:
10,00
